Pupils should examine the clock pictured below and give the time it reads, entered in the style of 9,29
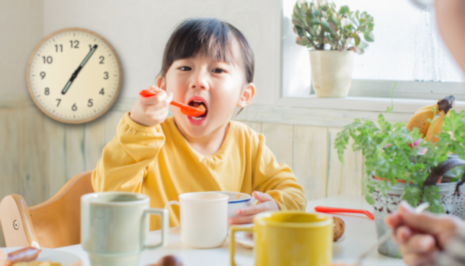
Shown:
7,06
